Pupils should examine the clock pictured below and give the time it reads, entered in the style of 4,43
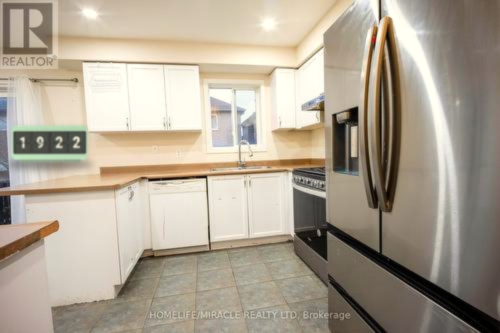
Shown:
19,22
